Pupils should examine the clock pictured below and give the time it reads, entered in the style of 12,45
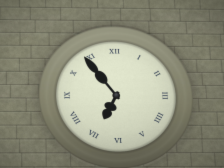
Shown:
6,54
